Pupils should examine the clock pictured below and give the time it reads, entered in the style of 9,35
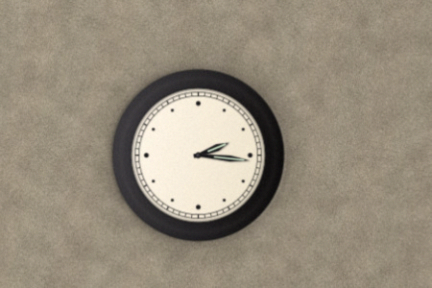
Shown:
2,16
